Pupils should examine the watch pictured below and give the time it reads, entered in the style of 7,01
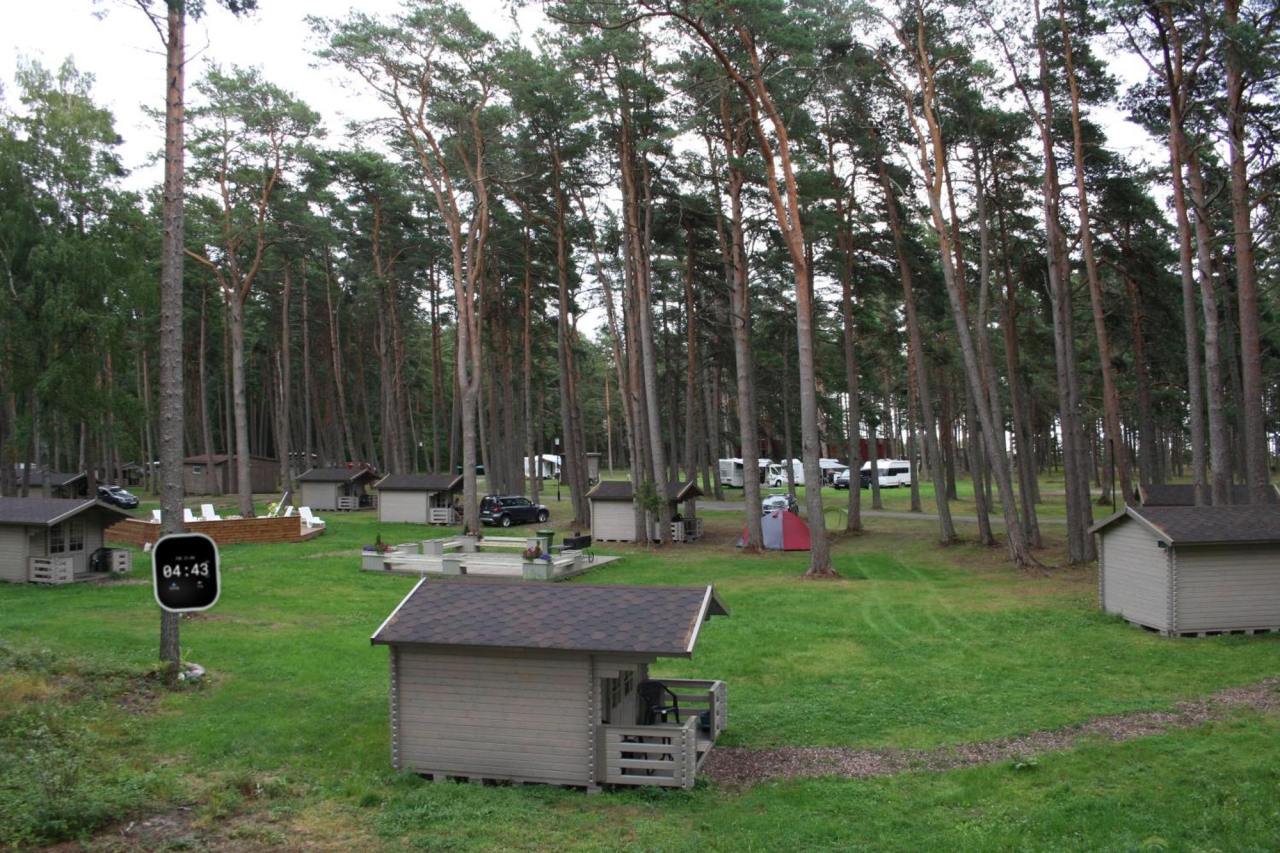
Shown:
4,43
